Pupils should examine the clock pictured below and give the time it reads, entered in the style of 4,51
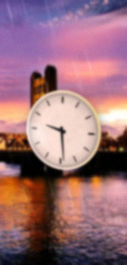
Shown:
9,29
